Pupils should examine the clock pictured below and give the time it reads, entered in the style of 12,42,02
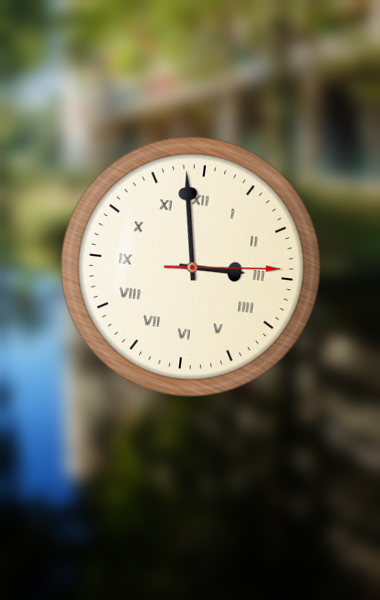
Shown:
2,58,14
